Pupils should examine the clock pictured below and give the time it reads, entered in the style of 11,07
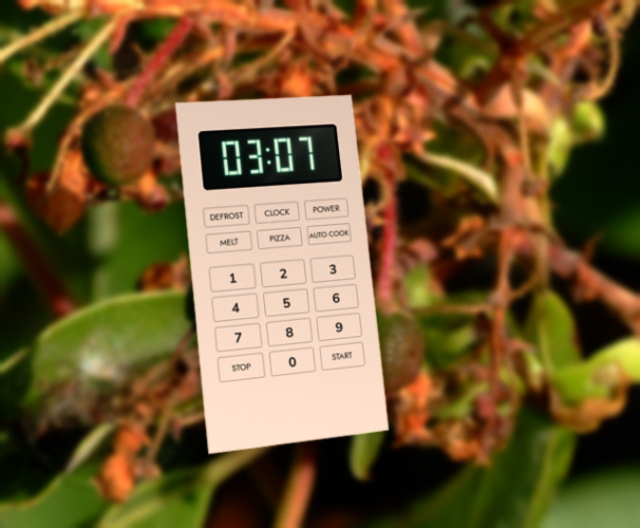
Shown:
3,07
